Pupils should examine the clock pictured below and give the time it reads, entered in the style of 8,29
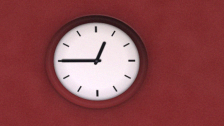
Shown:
12,45
